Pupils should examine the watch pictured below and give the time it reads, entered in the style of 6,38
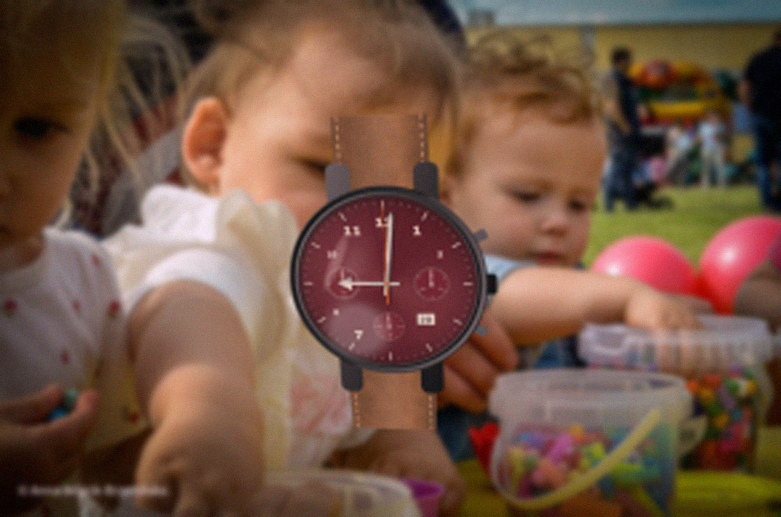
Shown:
9,01
